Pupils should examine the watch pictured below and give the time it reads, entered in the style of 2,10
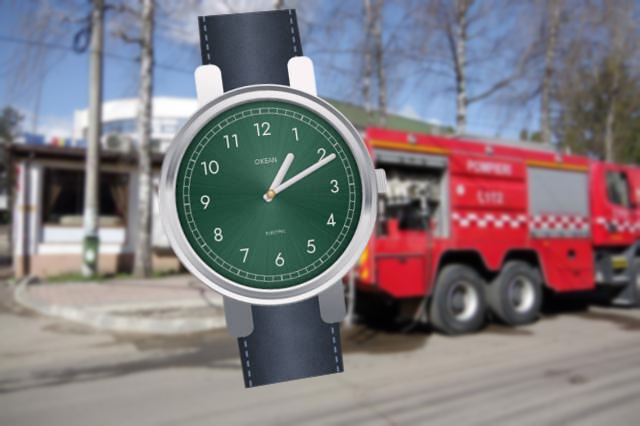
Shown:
1,11
